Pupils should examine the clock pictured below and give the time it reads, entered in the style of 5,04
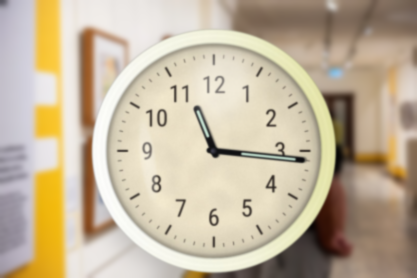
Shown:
11,16
